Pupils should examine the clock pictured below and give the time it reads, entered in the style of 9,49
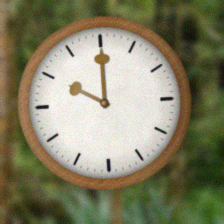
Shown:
10,00
